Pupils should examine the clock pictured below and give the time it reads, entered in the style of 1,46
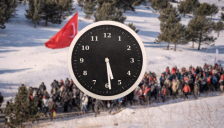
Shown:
5,29
